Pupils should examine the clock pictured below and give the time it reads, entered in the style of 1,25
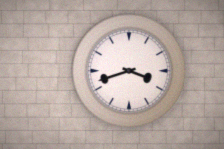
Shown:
3,42
